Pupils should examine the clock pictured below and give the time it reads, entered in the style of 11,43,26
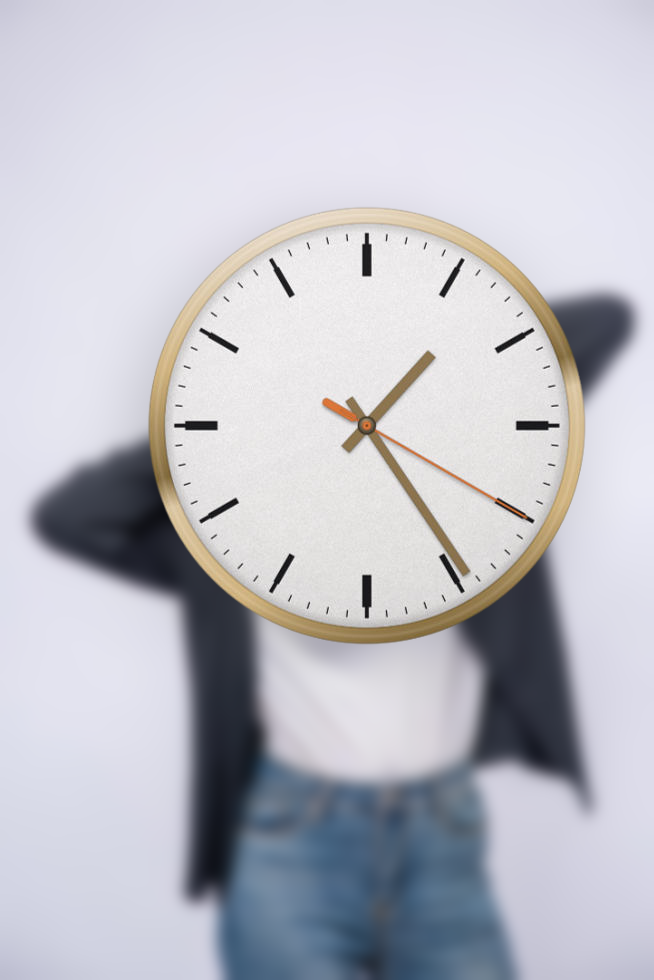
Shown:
1,24,20
